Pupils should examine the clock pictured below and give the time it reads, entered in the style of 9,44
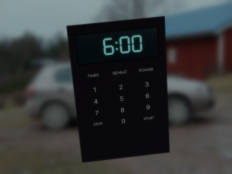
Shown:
6,00
